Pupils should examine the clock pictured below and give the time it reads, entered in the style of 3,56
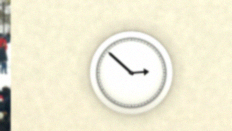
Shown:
2,52
